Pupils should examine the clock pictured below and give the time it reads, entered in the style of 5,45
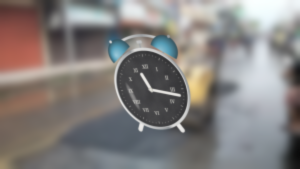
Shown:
11,17
